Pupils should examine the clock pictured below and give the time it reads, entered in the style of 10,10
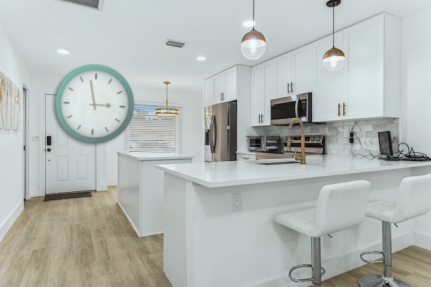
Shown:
2,58
